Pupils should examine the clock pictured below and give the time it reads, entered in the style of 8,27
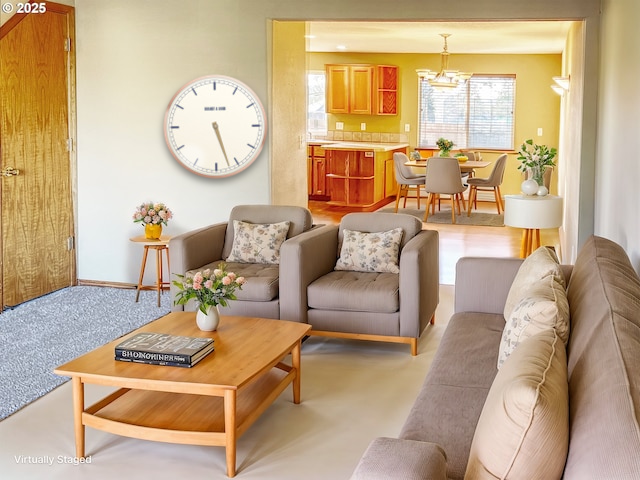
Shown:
5,27
